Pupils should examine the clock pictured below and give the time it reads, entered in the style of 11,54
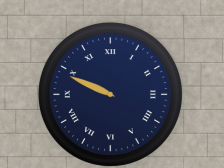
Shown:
9,49
